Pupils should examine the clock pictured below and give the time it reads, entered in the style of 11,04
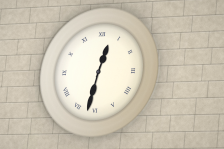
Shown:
12,32
